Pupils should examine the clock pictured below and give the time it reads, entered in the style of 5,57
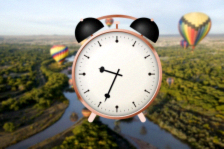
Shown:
9,34
